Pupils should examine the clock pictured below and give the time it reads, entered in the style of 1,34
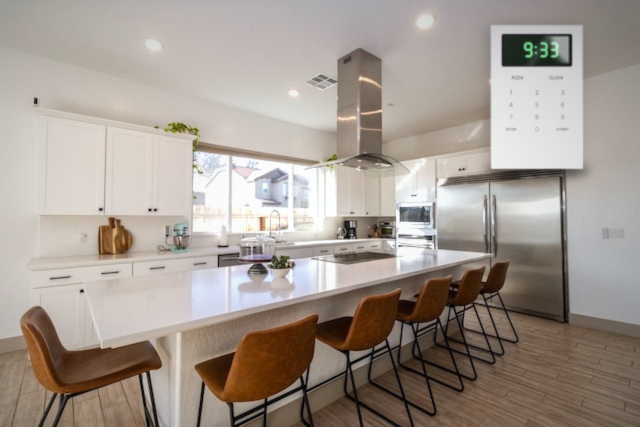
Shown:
9,33
